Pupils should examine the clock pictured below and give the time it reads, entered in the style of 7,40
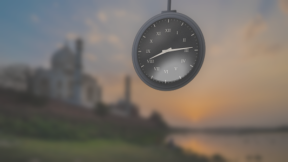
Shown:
8,14
